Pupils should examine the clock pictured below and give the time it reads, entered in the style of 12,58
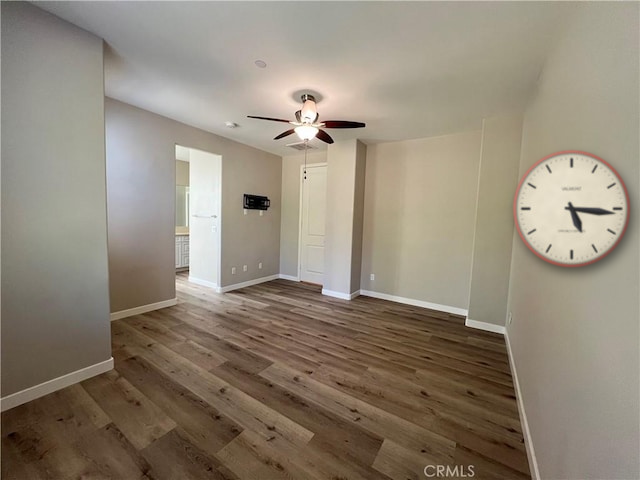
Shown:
5,16
